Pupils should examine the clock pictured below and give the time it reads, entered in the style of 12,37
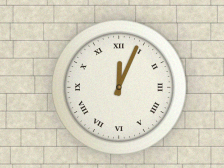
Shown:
12,04
